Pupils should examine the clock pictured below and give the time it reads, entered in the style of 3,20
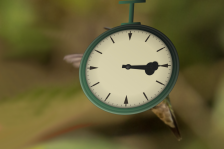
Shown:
3,15
